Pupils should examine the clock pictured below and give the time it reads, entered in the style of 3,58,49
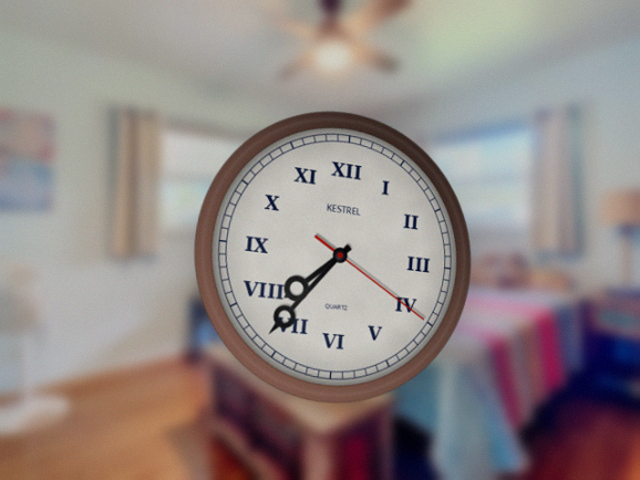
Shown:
7,36,20
